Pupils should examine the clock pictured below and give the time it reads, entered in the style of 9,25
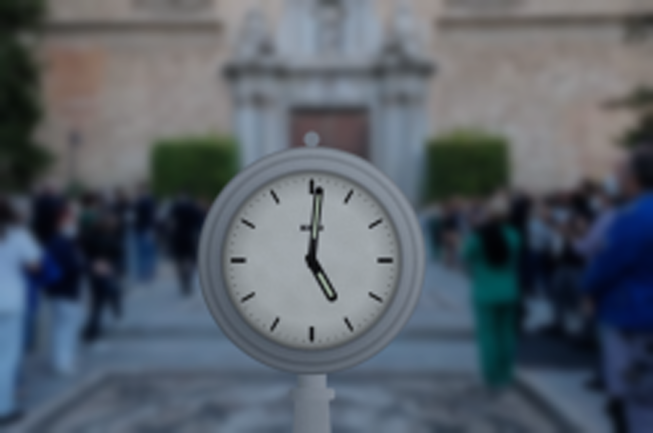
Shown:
5,01
